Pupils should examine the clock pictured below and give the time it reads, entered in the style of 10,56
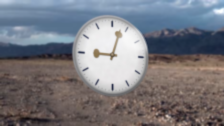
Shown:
9,03
